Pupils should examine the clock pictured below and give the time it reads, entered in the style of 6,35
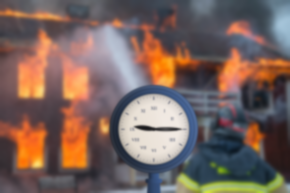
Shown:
9,15
